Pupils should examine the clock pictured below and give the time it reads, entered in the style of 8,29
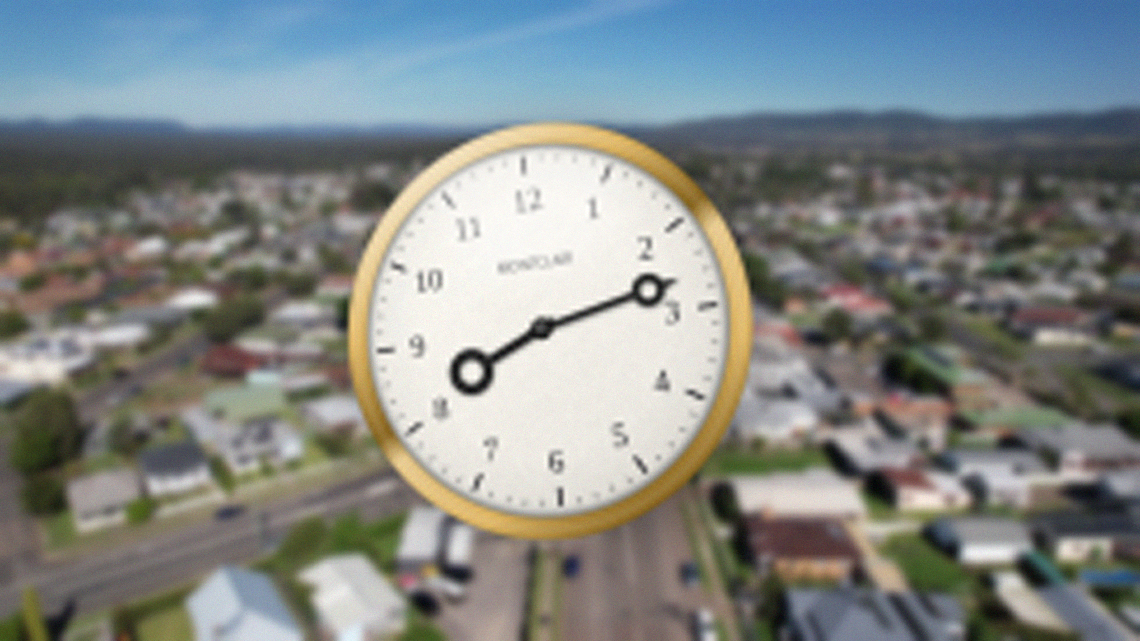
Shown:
8,13
